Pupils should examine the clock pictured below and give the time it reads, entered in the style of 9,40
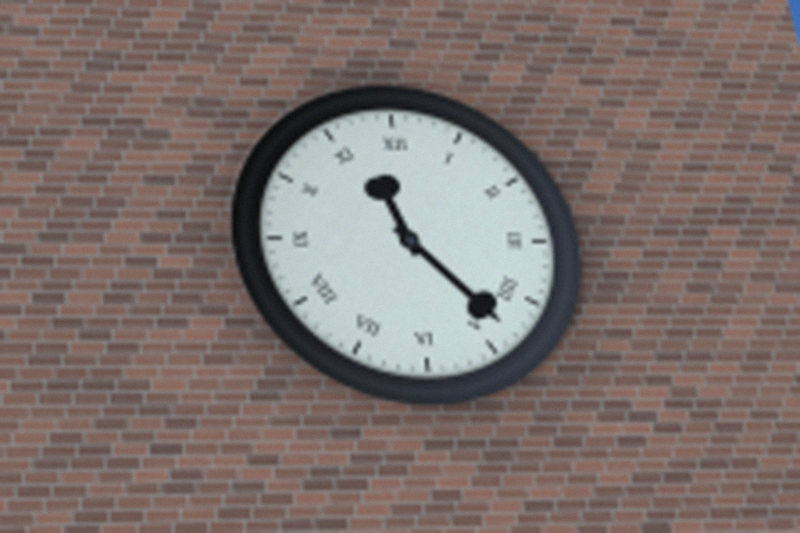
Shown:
11,23
